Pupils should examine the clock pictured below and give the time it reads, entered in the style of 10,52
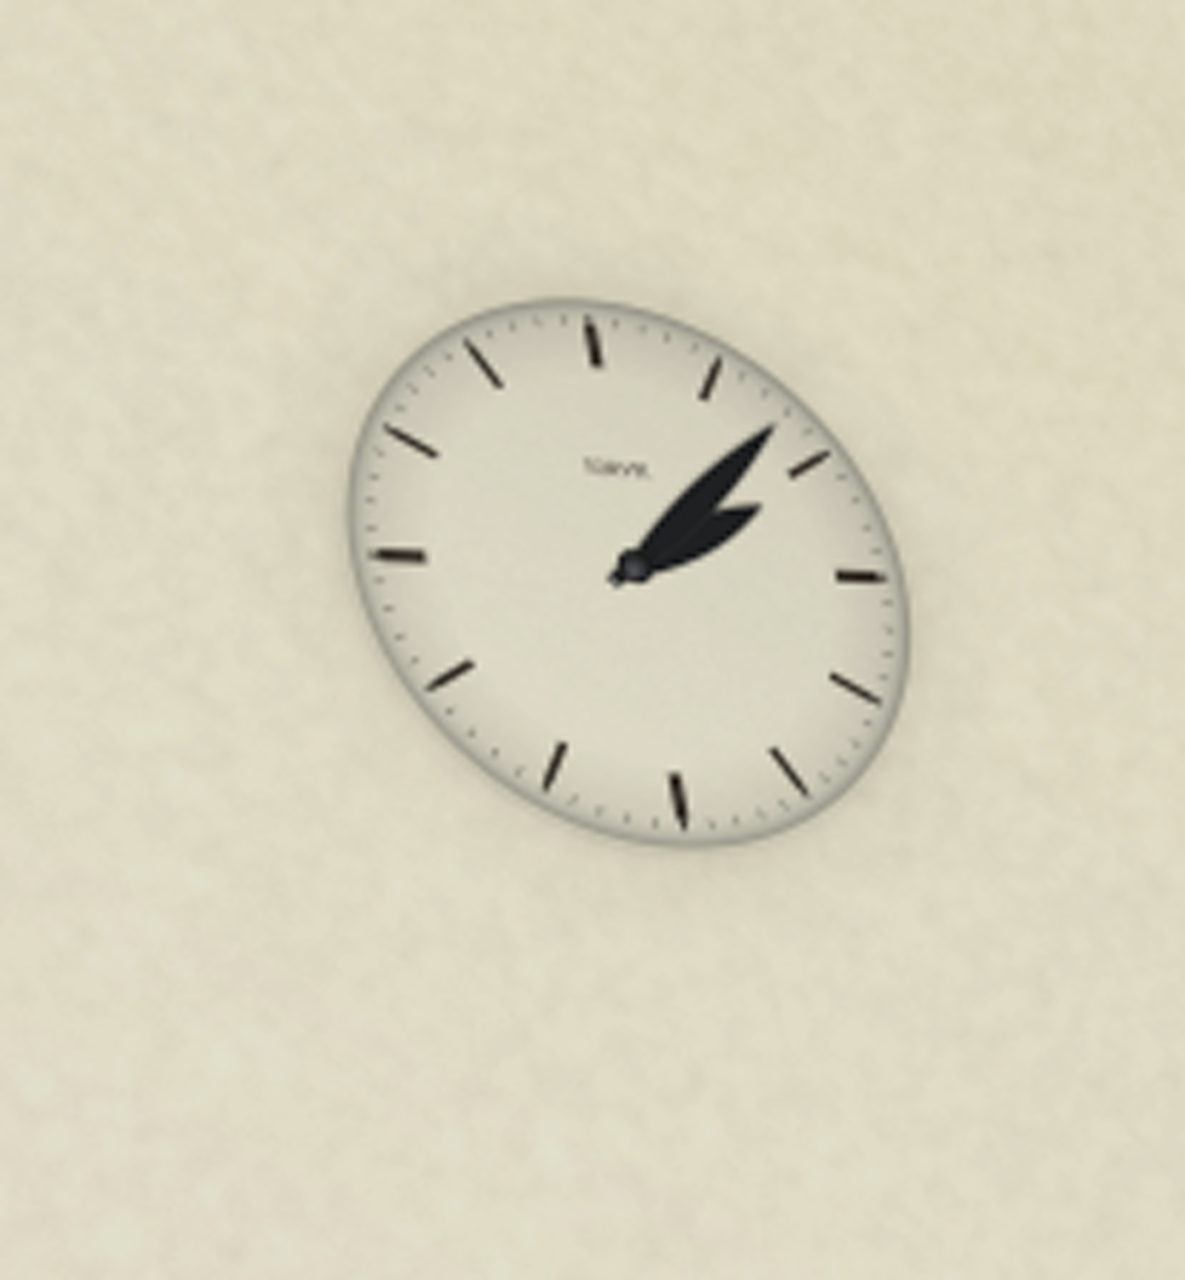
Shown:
2,08
